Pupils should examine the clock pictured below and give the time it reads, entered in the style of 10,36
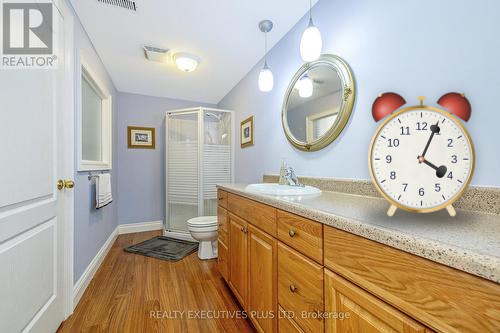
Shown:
4,04
